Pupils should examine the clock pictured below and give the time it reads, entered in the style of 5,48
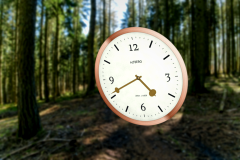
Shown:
4,41
